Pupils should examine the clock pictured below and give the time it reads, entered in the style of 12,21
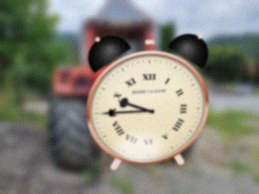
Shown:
9,45
